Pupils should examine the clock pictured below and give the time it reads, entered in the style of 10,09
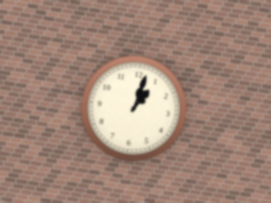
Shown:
1,02
